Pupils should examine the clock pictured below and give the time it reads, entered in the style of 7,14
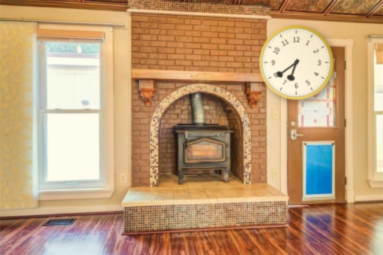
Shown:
6,39
